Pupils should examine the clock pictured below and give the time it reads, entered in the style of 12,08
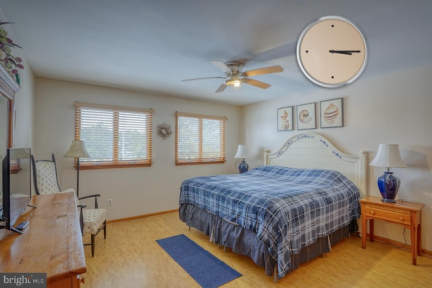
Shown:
3,15
